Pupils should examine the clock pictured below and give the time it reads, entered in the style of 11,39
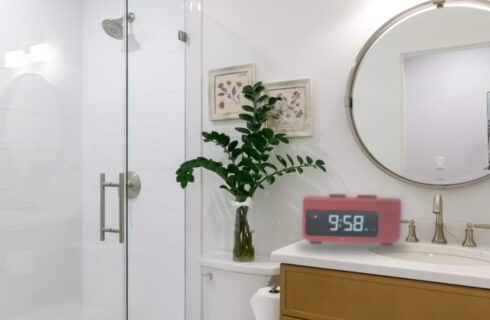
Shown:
9,58
